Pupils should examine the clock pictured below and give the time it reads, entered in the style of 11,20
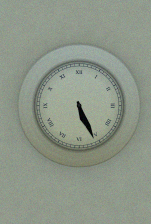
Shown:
5,26
